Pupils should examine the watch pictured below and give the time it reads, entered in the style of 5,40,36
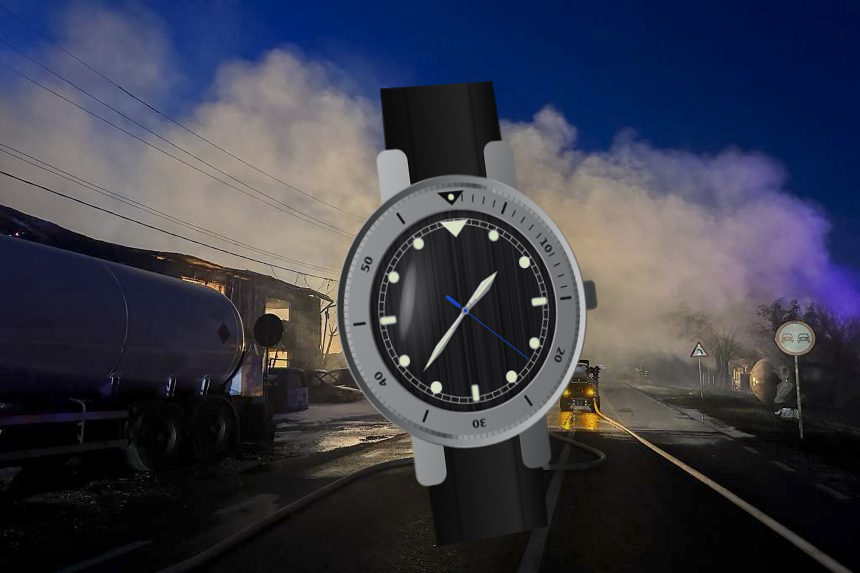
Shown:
1,37,22
